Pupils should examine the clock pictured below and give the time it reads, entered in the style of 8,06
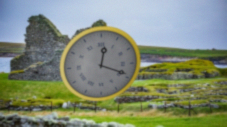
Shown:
12,19
